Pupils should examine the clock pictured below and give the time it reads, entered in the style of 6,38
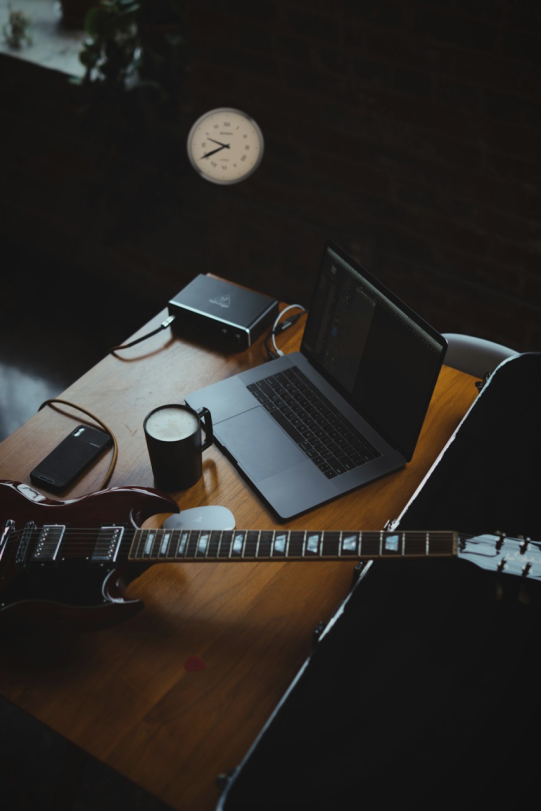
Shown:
9,40
